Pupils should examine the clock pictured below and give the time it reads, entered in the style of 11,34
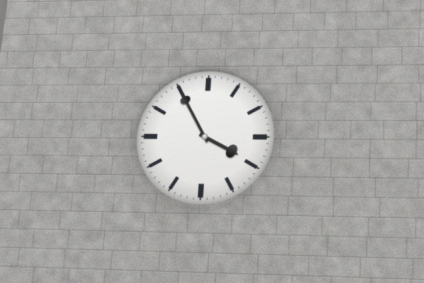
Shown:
3,55
